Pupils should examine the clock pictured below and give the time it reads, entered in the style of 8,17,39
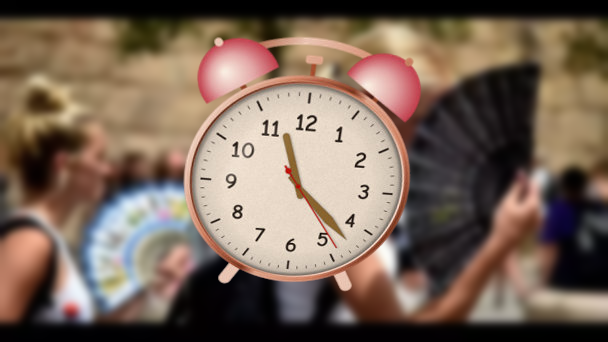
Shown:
11,22,24
